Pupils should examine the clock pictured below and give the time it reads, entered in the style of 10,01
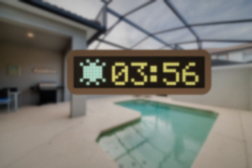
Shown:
3,56
